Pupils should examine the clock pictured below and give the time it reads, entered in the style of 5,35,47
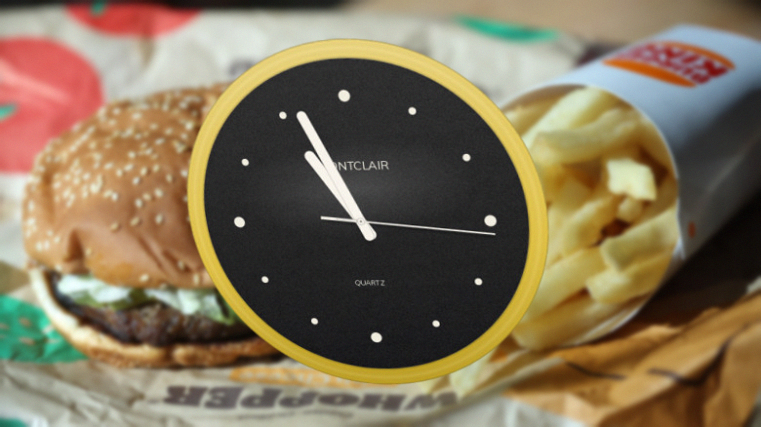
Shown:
10,56,16
